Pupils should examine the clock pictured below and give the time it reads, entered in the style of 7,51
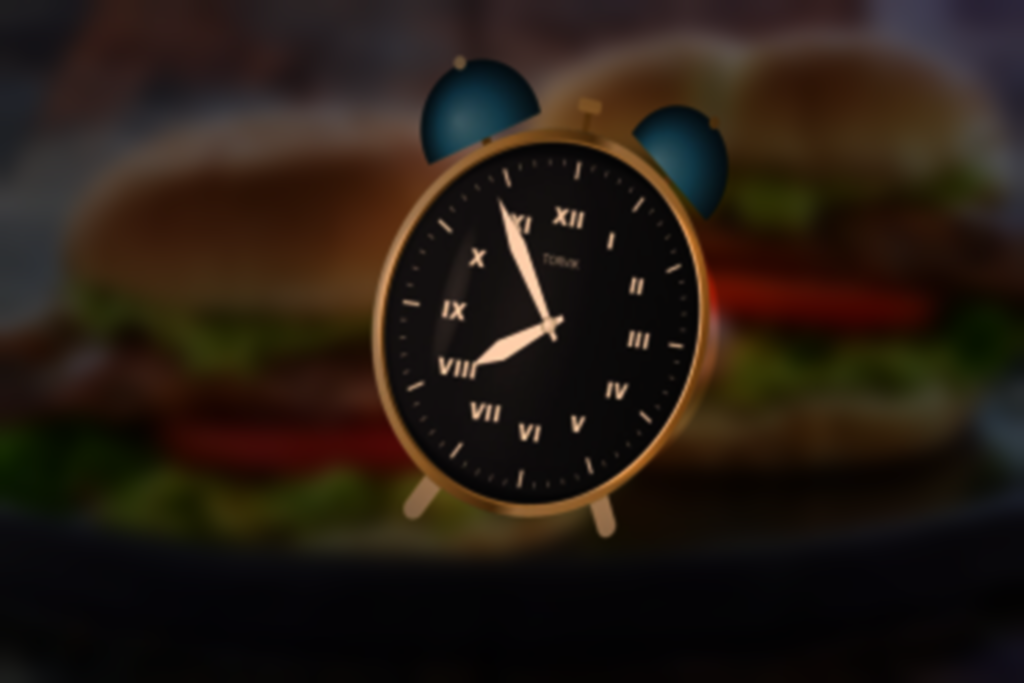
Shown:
7,54
